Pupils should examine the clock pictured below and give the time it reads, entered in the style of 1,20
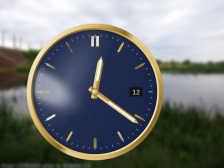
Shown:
12,21
